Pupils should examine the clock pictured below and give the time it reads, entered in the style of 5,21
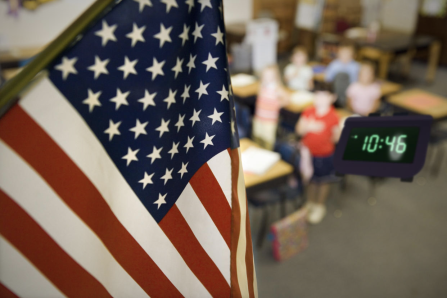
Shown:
10,46
